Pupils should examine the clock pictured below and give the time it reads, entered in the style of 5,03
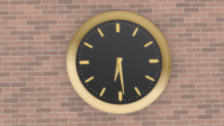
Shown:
6,29
